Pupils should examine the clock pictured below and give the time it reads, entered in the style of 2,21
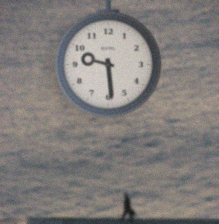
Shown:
9,29
